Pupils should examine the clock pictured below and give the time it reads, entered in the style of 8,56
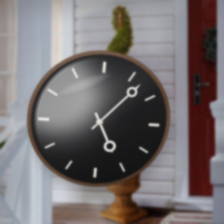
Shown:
5,07
